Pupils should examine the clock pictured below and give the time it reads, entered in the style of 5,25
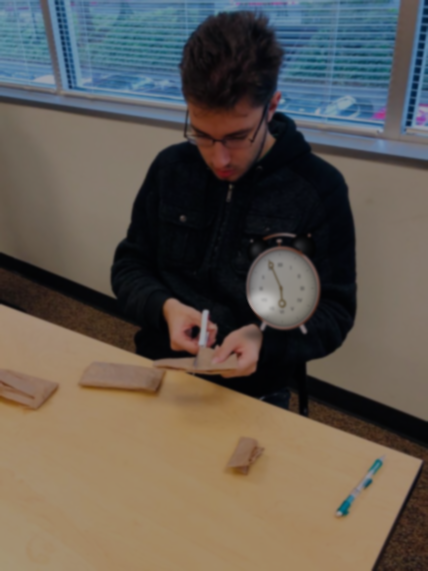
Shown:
5,56
